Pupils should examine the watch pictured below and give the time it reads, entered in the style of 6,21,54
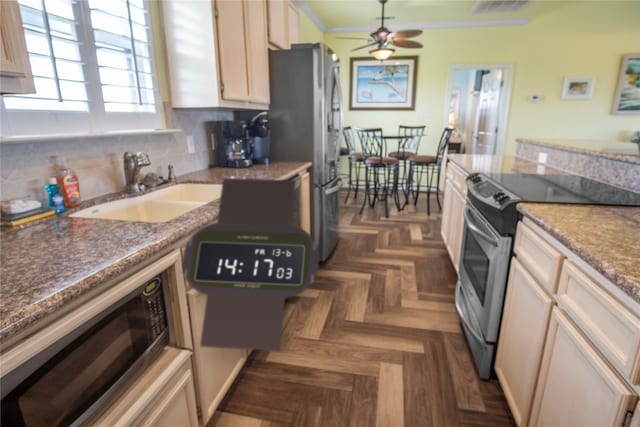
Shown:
14,17,03
